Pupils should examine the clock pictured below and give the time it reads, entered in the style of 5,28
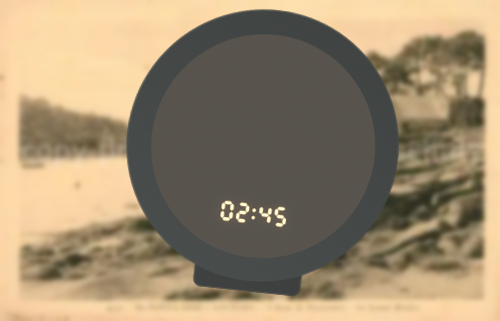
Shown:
2,45
